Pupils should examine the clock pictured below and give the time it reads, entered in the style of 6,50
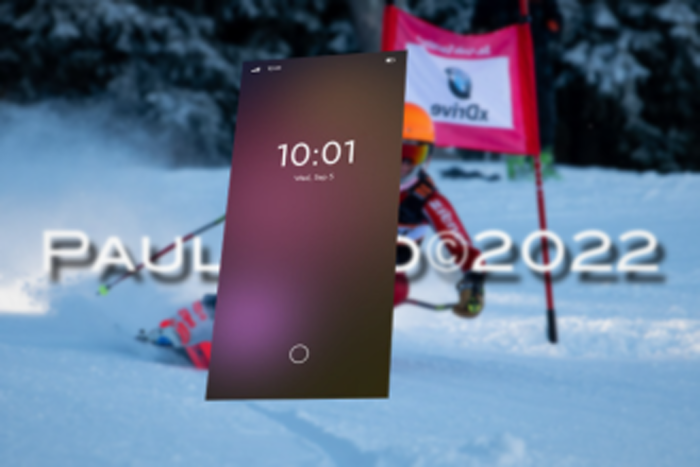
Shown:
10,01
